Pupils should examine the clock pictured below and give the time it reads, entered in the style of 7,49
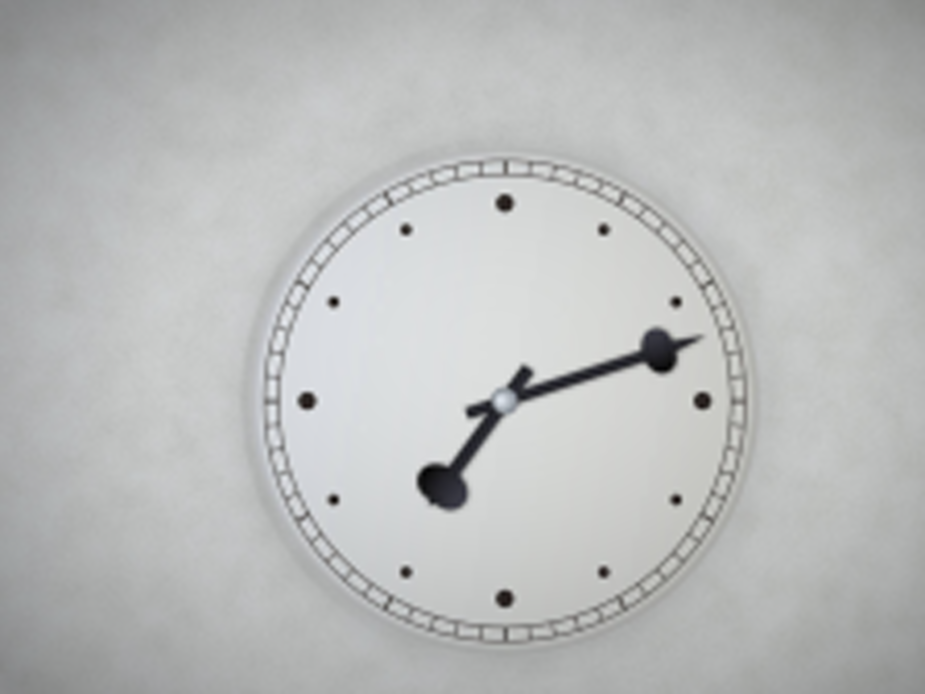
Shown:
7,12
